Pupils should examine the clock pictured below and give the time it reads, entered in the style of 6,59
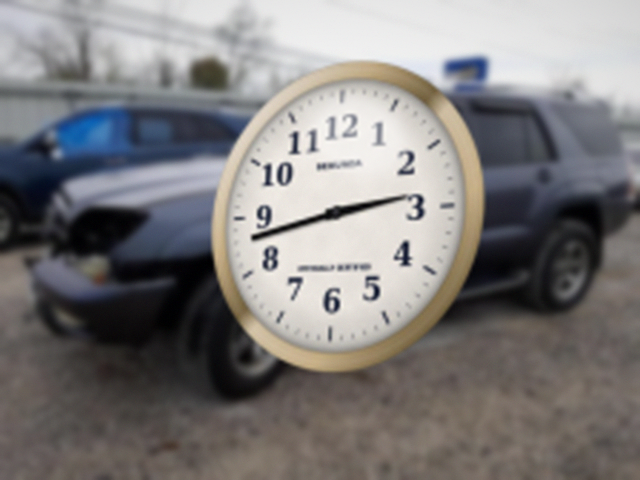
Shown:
2,43
